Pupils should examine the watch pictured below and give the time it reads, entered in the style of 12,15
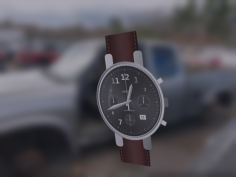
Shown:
12,42
